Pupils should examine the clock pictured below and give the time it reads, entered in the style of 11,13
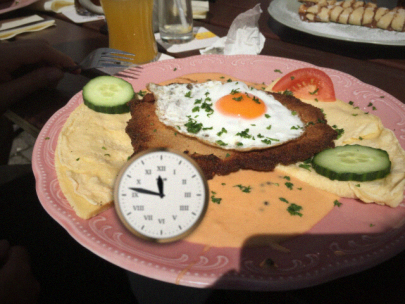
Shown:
11,47
